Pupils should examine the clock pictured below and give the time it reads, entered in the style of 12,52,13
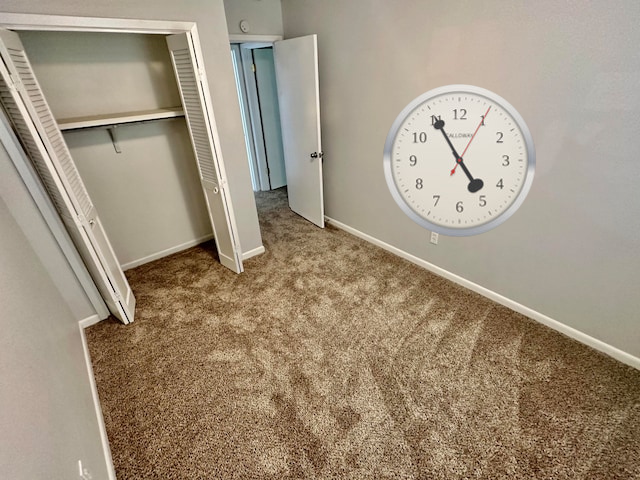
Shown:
4,55,05
